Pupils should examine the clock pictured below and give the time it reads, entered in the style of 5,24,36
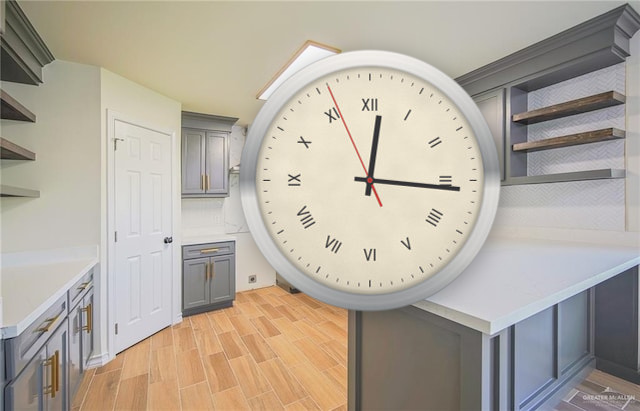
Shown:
12,15,56
